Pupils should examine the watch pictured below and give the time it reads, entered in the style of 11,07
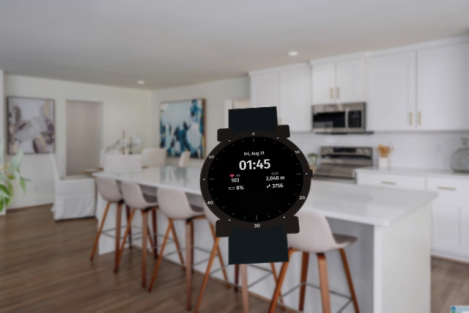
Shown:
1,45
